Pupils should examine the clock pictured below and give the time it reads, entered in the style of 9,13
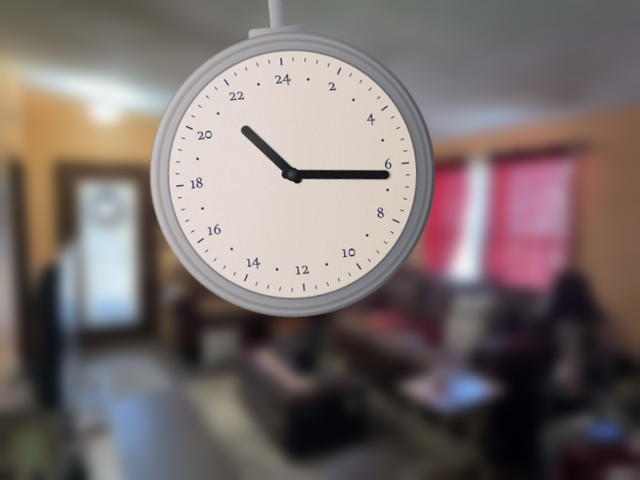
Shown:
21,16
